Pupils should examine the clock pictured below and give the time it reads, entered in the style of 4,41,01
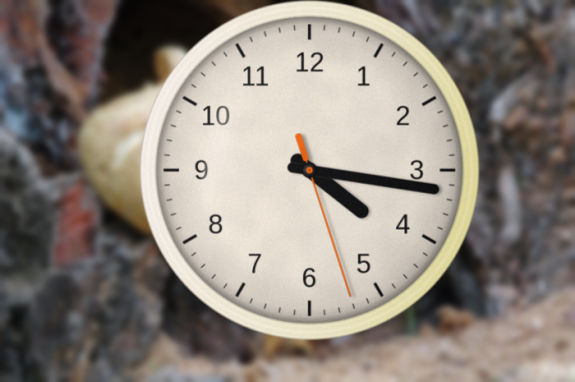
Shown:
4,16,27
